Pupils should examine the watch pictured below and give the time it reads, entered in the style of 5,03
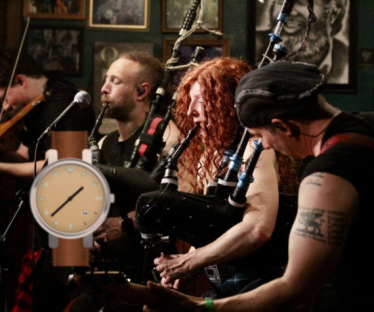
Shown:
1,38
